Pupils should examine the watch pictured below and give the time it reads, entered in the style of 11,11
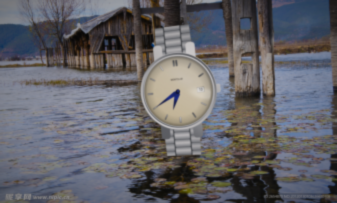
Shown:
6,40
